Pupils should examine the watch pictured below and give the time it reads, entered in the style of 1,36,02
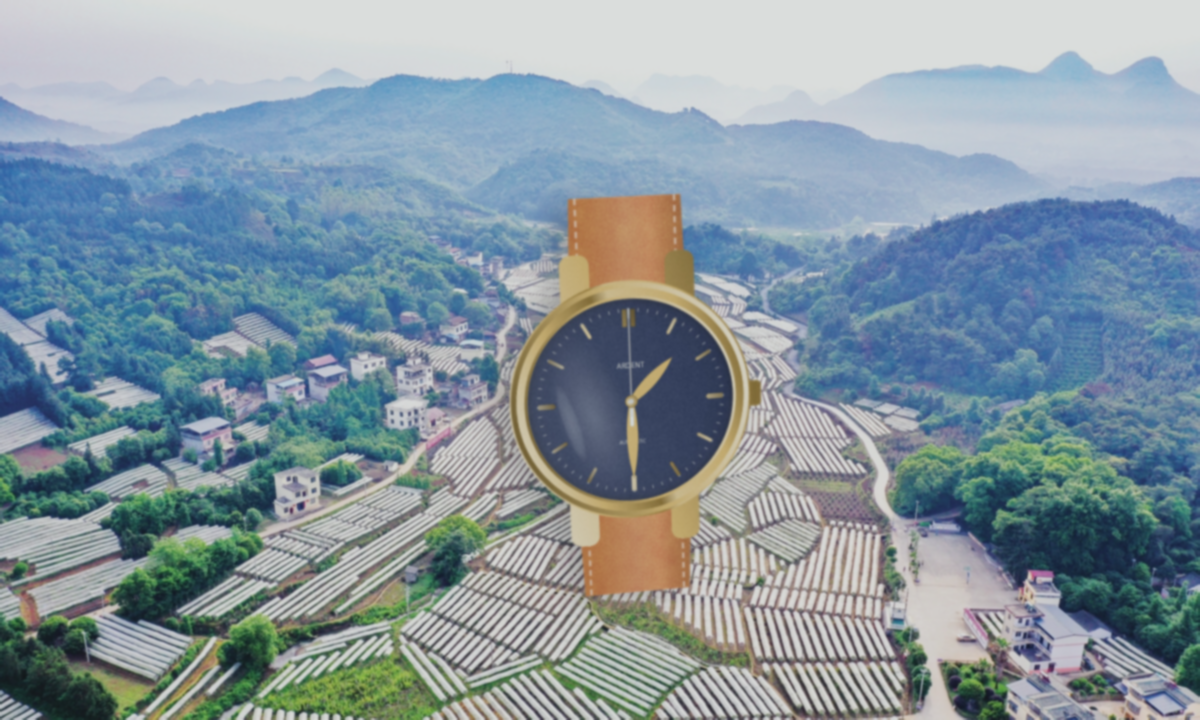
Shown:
1,30,00
